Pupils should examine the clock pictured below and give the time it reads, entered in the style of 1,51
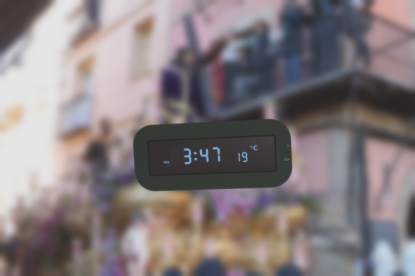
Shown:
3,47
